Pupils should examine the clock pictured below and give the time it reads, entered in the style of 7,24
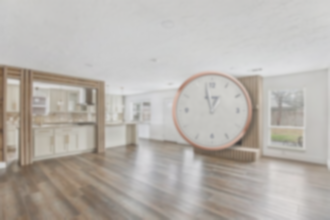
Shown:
12,58
